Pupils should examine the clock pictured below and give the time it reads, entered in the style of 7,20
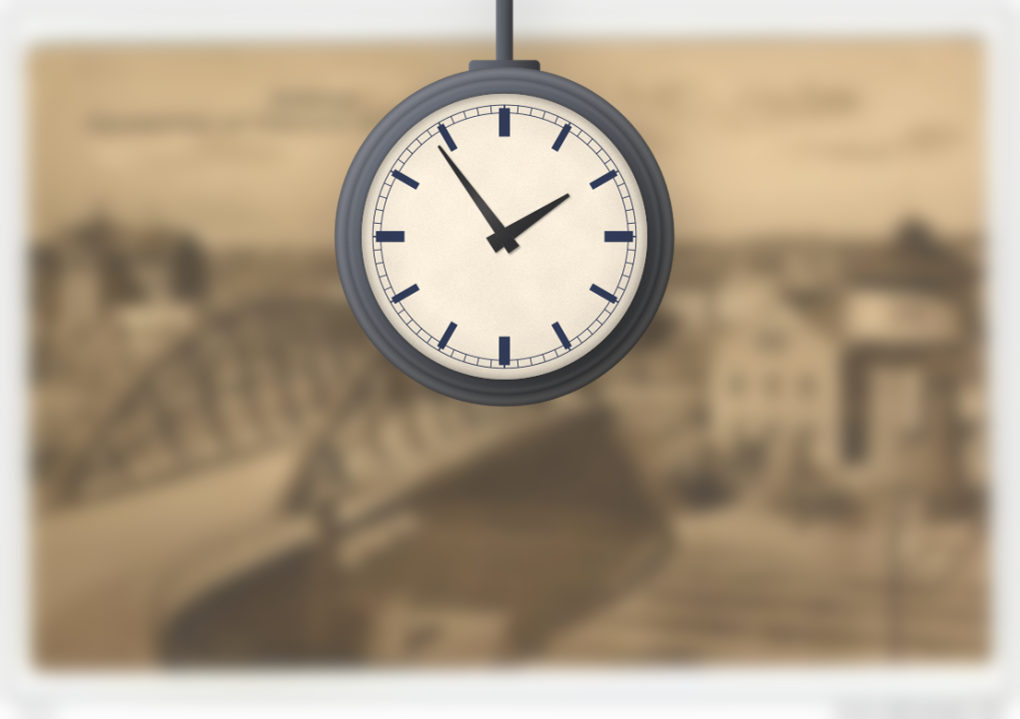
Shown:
1,54
